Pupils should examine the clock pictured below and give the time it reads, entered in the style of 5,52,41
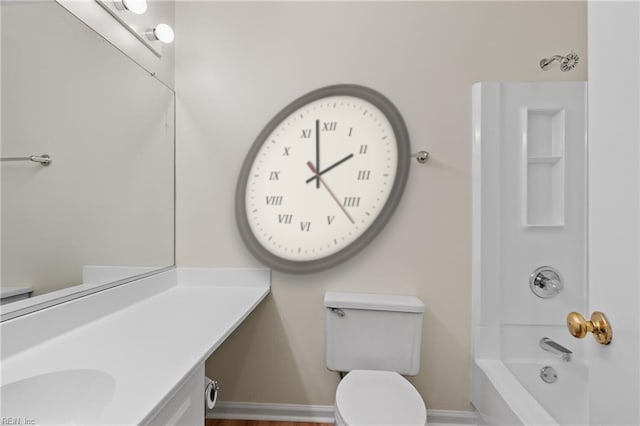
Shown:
1,57,22
